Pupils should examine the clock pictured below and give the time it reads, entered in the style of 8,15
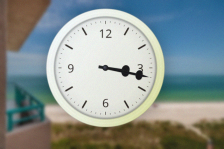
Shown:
3,17
